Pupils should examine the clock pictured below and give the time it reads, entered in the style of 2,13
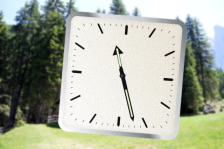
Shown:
11,27
